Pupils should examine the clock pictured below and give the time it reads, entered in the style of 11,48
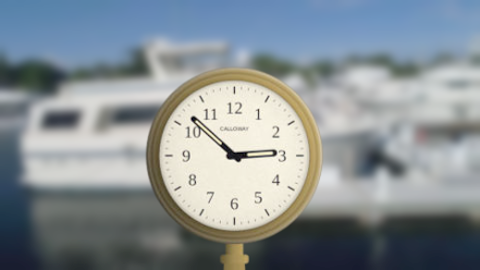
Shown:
2,52
